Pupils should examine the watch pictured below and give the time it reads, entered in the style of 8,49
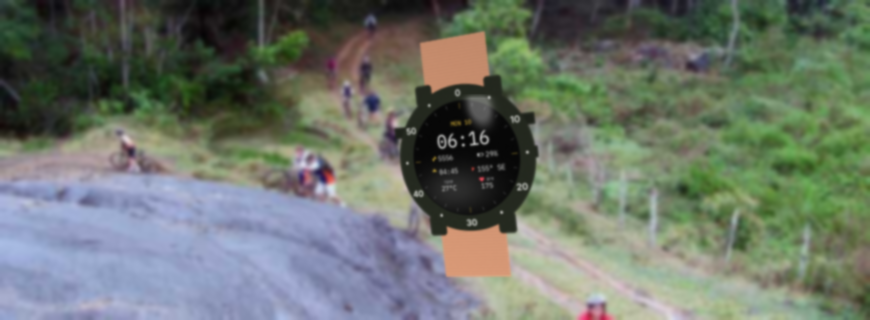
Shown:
6,16
